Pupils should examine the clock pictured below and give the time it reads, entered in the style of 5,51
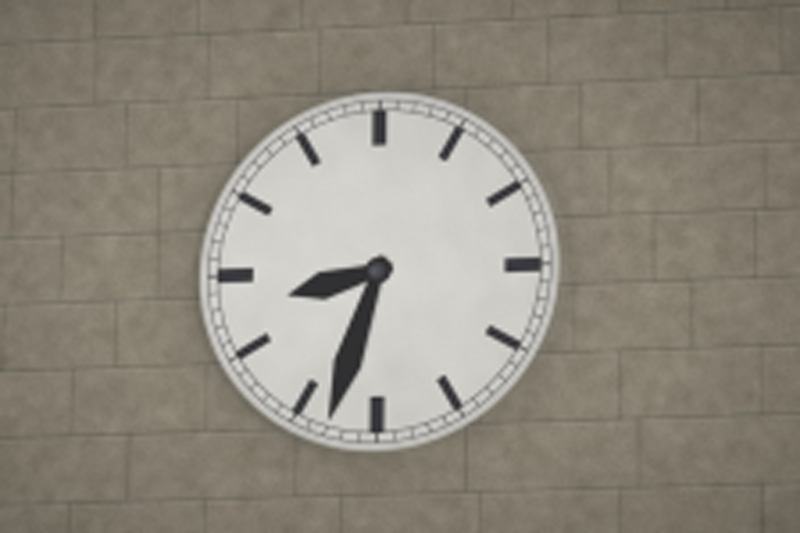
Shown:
8,33
